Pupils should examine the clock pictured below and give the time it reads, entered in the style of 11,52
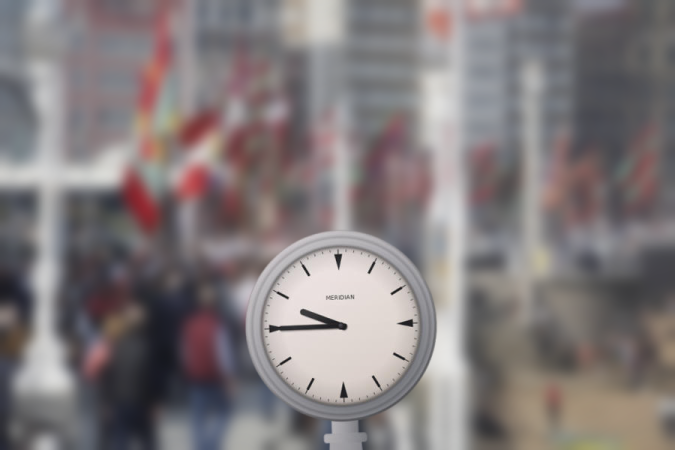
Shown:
9,45
